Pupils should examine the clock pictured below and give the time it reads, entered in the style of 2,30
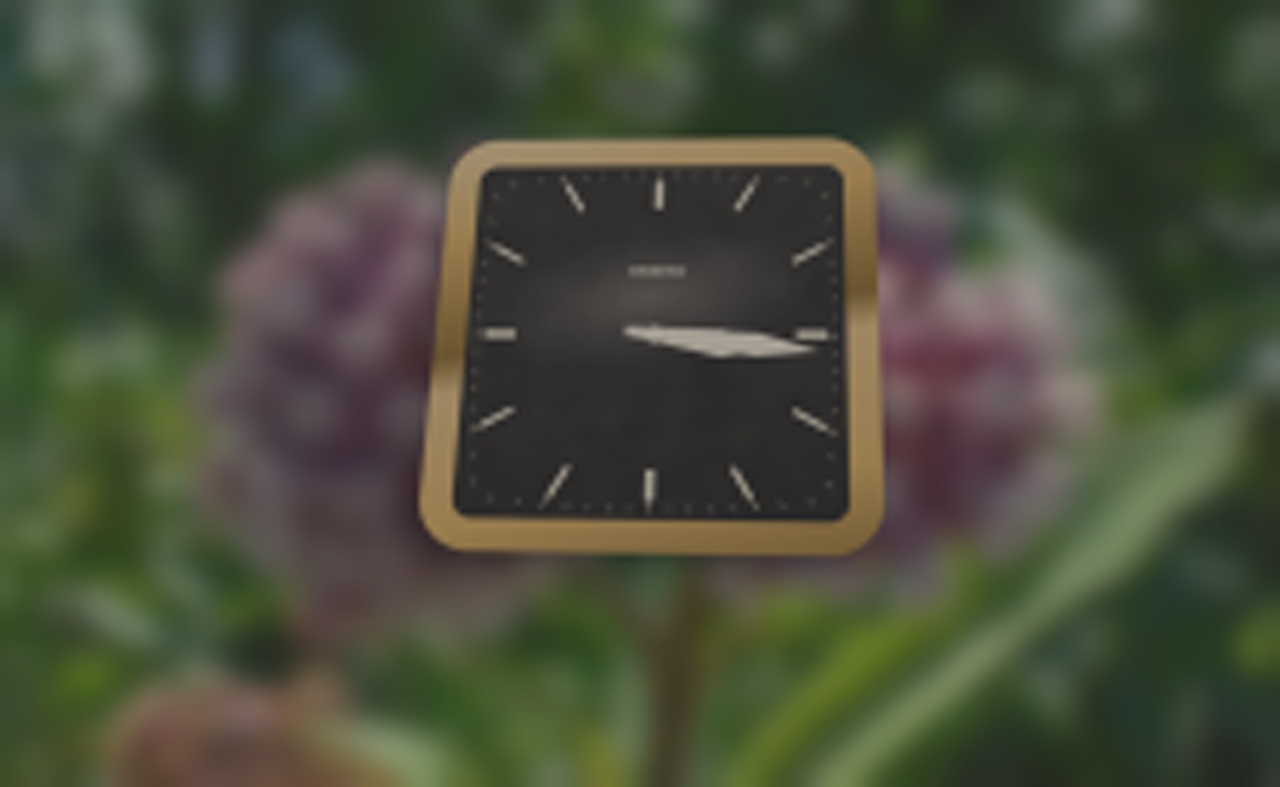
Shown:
3,16
